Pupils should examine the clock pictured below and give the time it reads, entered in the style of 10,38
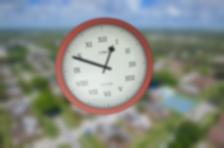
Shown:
12,49
